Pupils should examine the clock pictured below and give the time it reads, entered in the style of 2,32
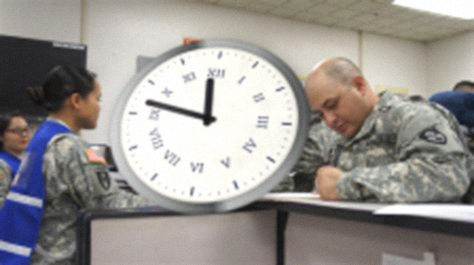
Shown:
11,47
